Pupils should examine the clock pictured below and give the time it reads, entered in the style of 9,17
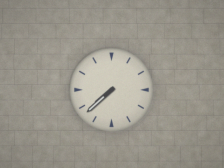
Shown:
7,38
